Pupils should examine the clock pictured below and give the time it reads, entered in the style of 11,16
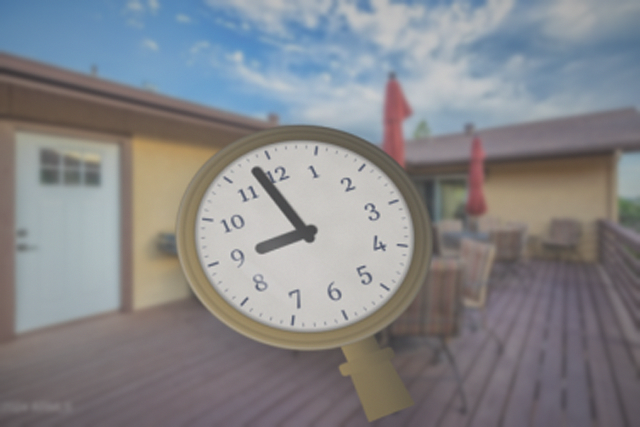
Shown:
8,58
